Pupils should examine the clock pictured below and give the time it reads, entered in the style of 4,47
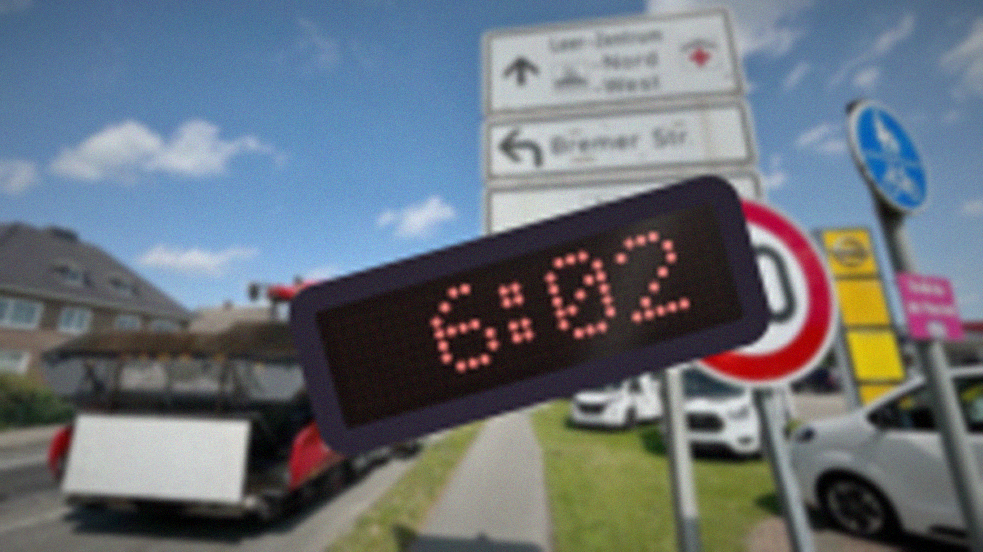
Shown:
6,02
